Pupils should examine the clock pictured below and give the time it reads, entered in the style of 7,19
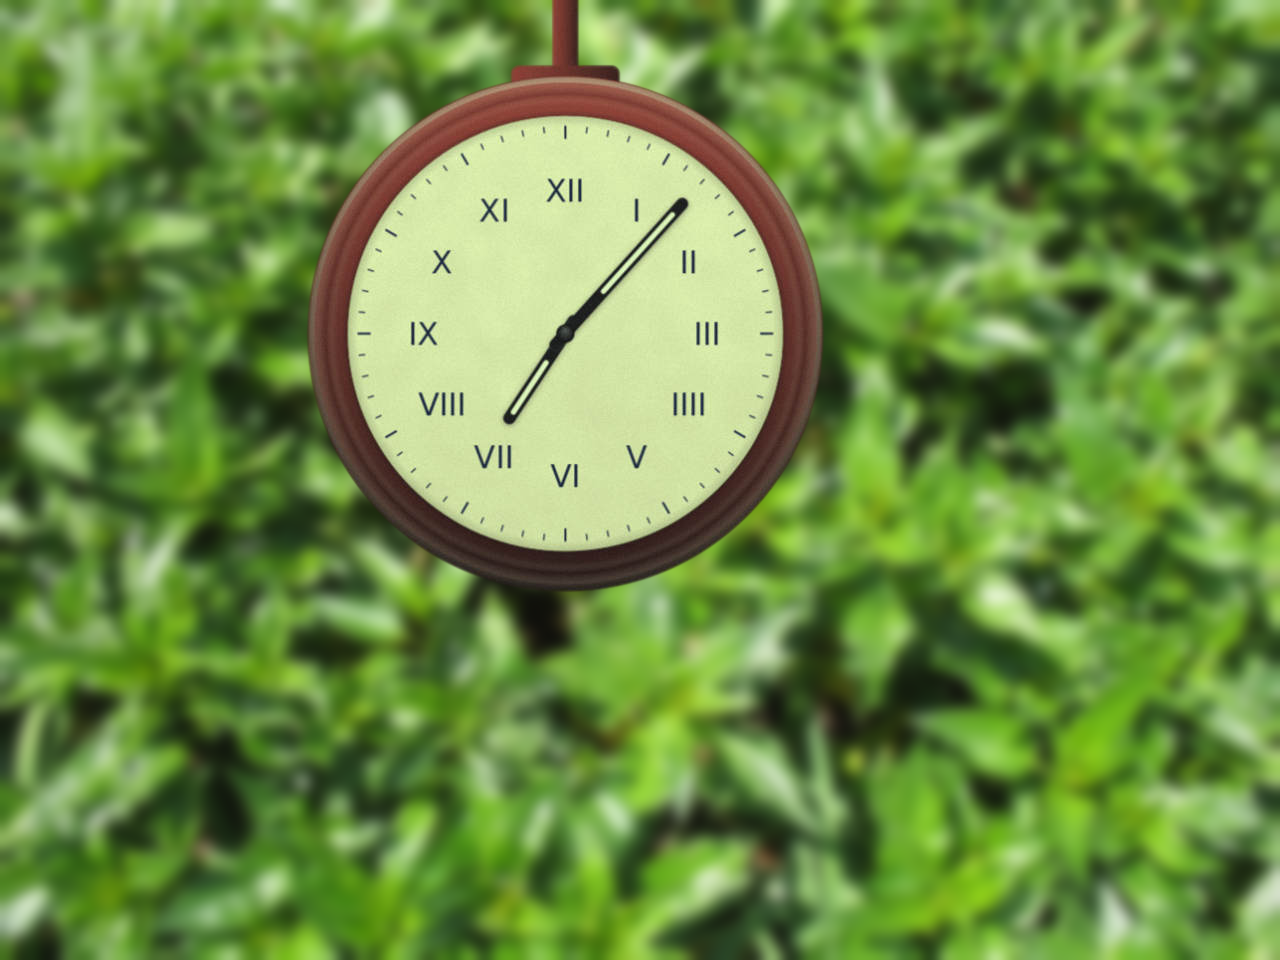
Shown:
7,07
